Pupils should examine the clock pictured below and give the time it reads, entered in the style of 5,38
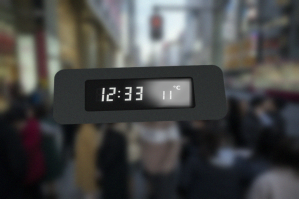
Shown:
12,33
